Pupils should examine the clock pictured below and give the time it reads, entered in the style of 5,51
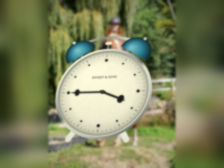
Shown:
3,45
